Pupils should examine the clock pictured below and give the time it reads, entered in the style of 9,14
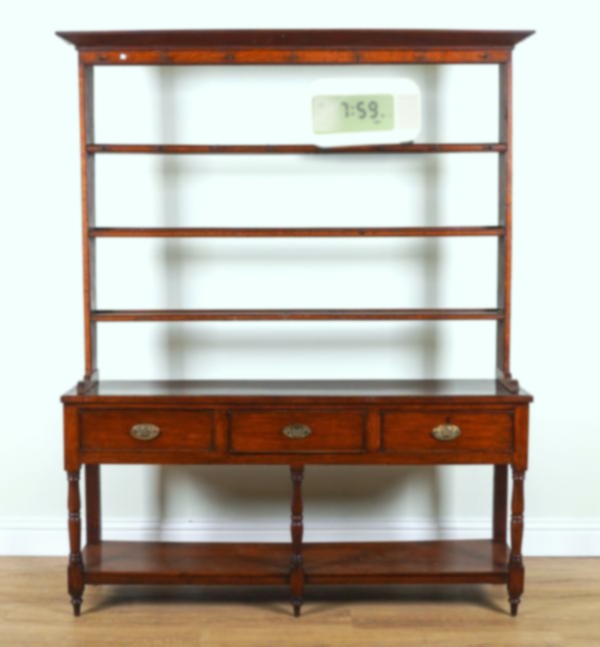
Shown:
7,59
